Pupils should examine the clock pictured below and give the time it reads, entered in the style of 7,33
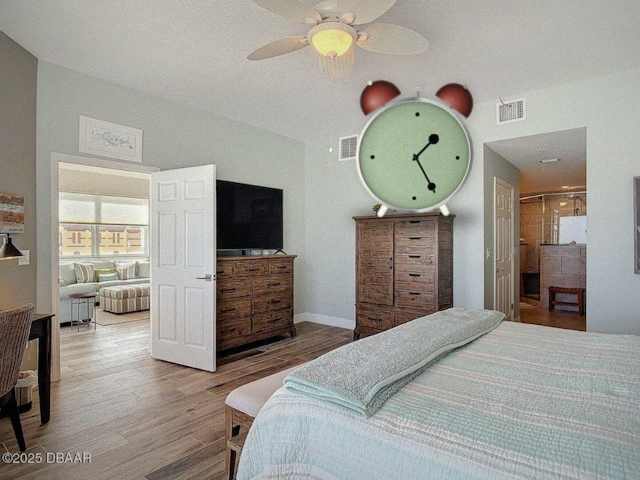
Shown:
1,25
